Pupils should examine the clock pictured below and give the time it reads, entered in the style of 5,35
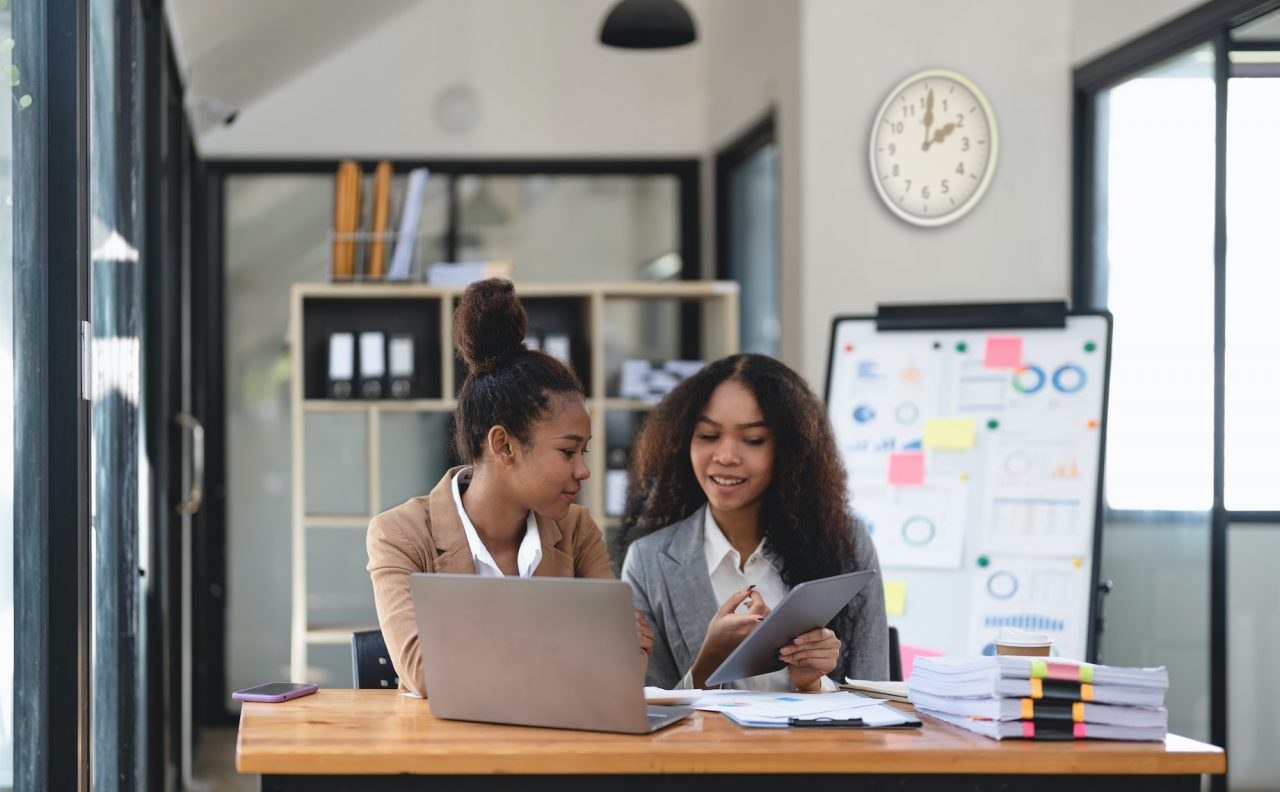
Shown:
2,01
